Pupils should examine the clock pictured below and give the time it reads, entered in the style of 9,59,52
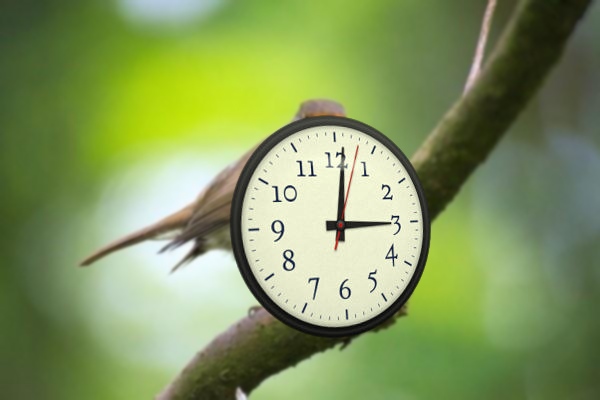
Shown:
3,01,03
